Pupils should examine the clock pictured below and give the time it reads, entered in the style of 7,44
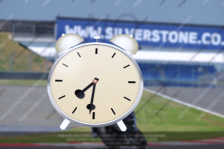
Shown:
7,31
